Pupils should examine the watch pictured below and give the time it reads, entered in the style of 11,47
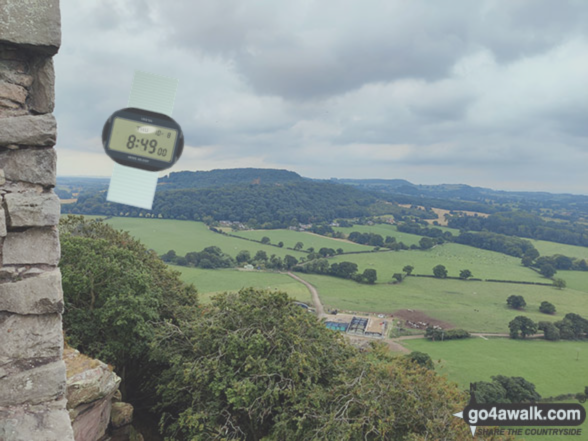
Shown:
8,49
